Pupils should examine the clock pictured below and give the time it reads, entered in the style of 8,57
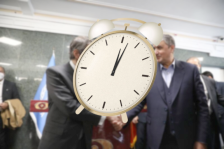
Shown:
12,02
